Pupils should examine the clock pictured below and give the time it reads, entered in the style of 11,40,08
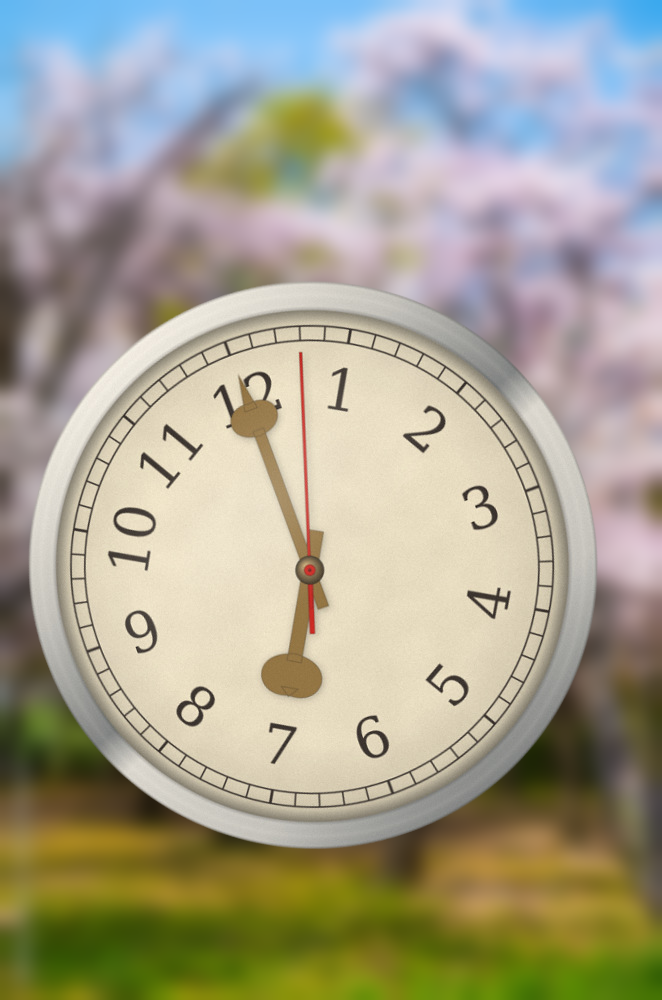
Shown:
7,00,03
